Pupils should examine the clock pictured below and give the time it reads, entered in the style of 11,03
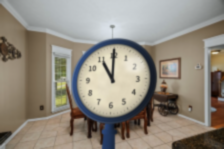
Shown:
11,00
